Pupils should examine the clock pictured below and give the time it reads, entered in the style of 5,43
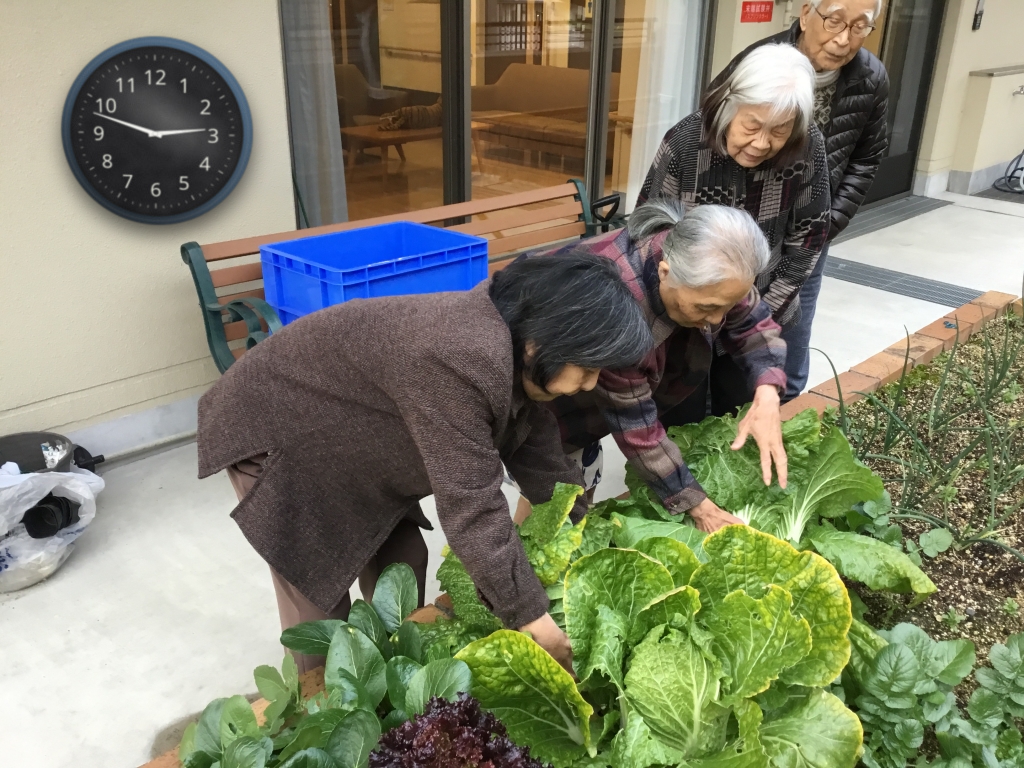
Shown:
2,48
